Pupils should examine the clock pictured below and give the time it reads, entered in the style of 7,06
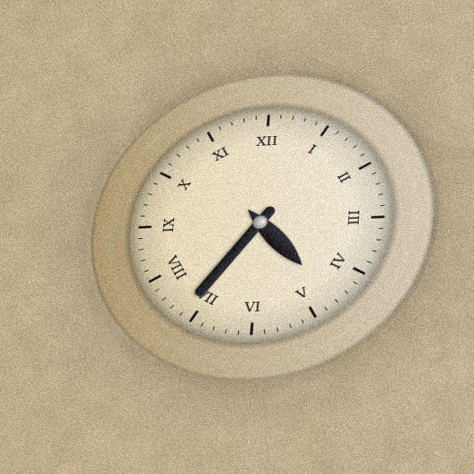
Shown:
4,36
